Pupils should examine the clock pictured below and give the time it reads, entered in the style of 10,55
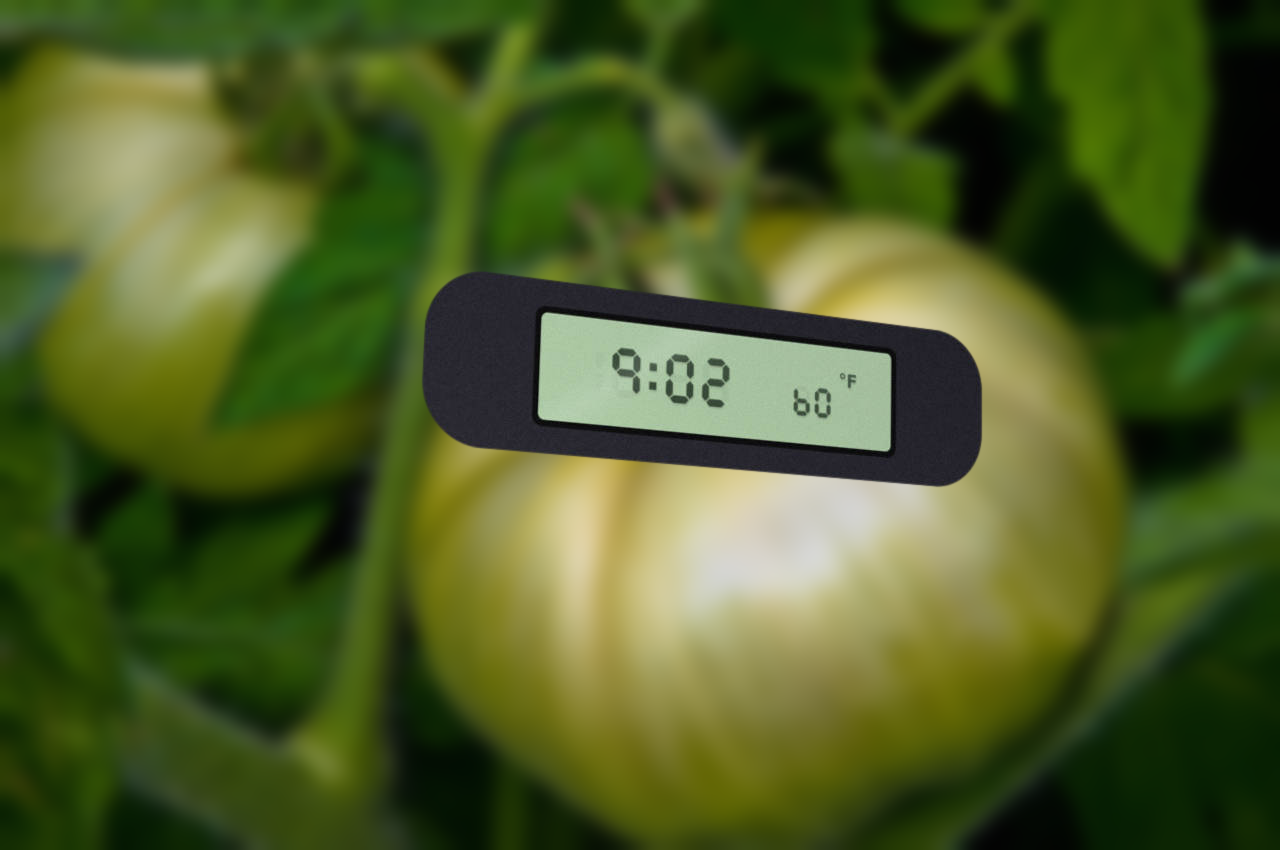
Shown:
9,02
